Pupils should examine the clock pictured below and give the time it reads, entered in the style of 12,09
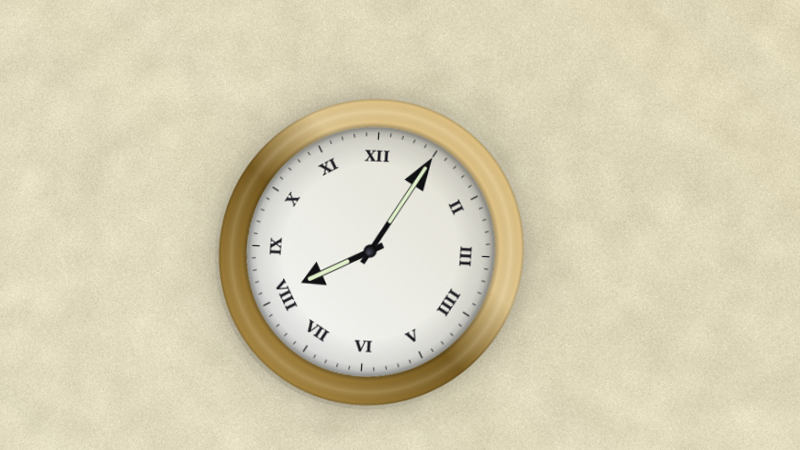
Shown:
8,05
